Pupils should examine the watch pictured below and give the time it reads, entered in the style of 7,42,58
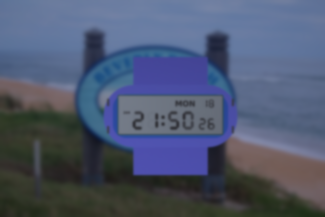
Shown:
21,50,26
